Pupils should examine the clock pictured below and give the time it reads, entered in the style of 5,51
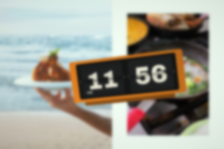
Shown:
11,56
